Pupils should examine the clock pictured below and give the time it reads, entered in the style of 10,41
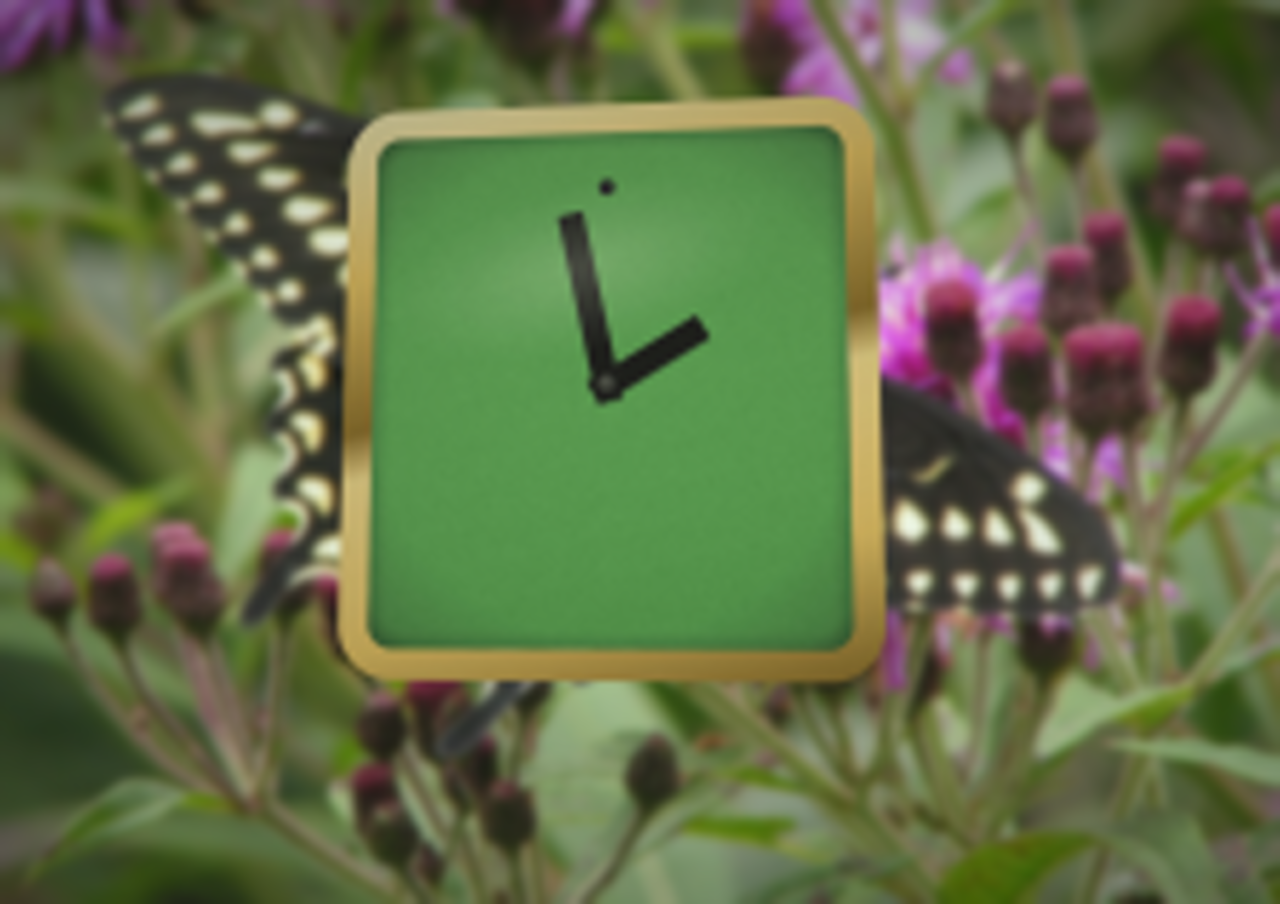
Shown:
1,58
